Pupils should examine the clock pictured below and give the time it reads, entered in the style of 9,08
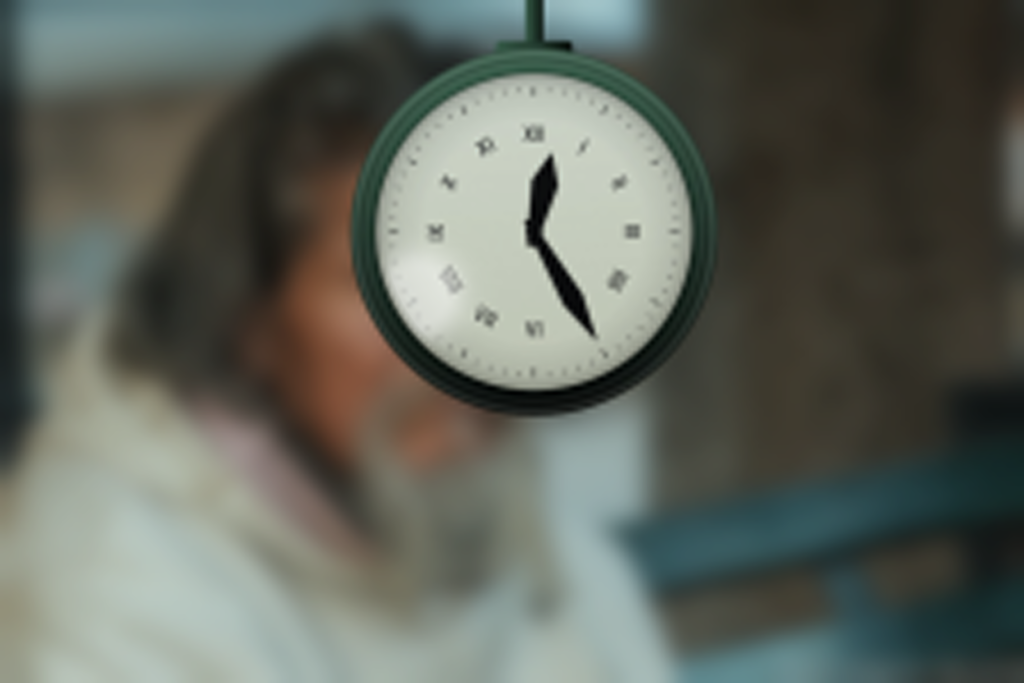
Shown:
12,25
